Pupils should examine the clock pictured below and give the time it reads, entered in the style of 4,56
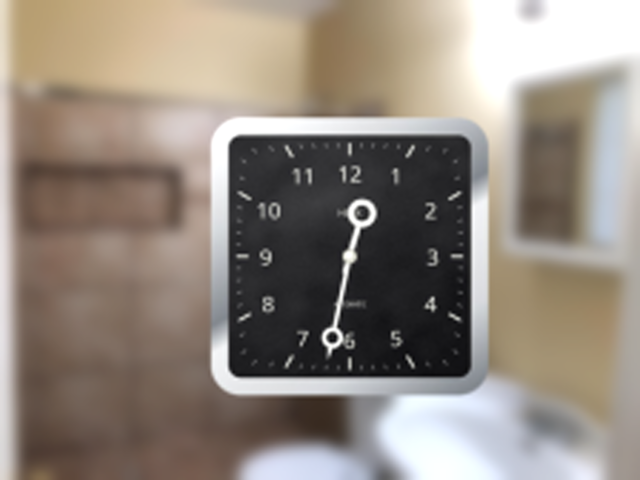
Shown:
12,32
